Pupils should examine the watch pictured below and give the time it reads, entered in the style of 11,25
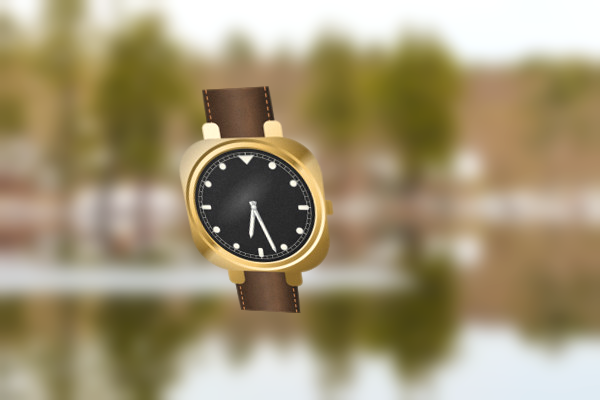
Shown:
6,27
